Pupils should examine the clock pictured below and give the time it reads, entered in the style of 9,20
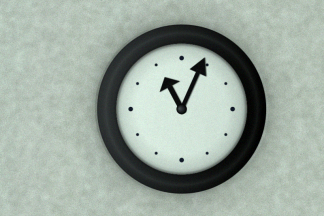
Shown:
11,04
